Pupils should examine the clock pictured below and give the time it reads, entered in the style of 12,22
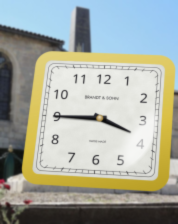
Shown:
3,45
